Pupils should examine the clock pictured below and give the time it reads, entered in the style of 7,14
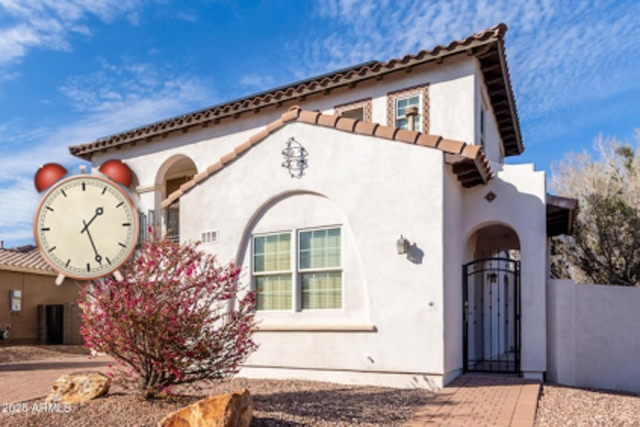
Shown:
1,27
